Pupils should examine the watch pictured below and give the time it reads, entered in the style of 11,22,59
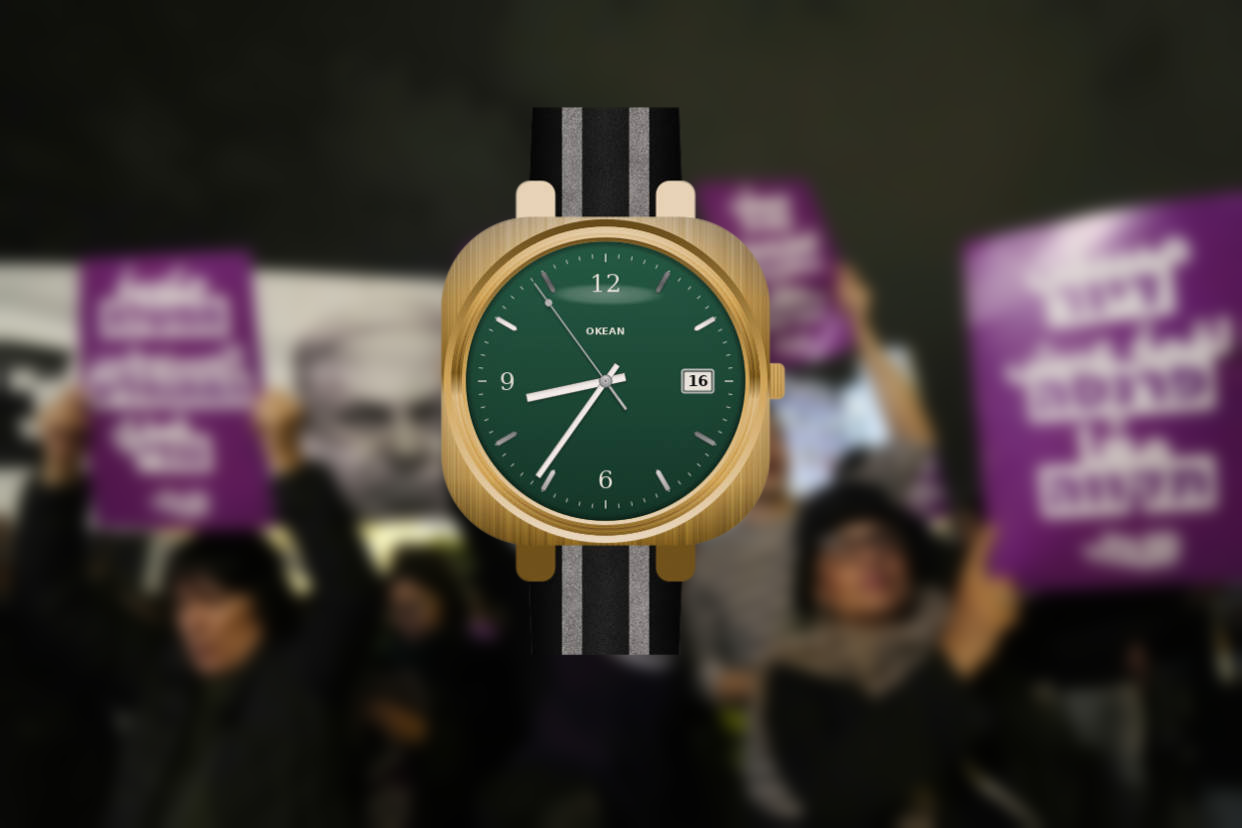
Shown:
8,35,54
